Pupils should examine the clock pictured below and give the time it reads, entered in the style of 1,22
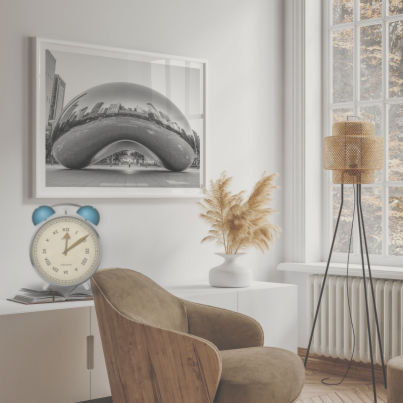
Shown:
12,09
